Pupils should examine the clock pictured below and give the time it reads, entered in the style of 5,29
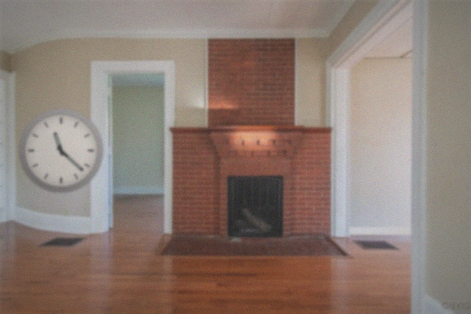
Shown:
11,22
